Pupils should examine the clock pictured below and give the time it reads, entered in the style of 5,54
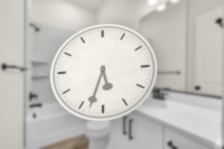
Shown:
5,33
